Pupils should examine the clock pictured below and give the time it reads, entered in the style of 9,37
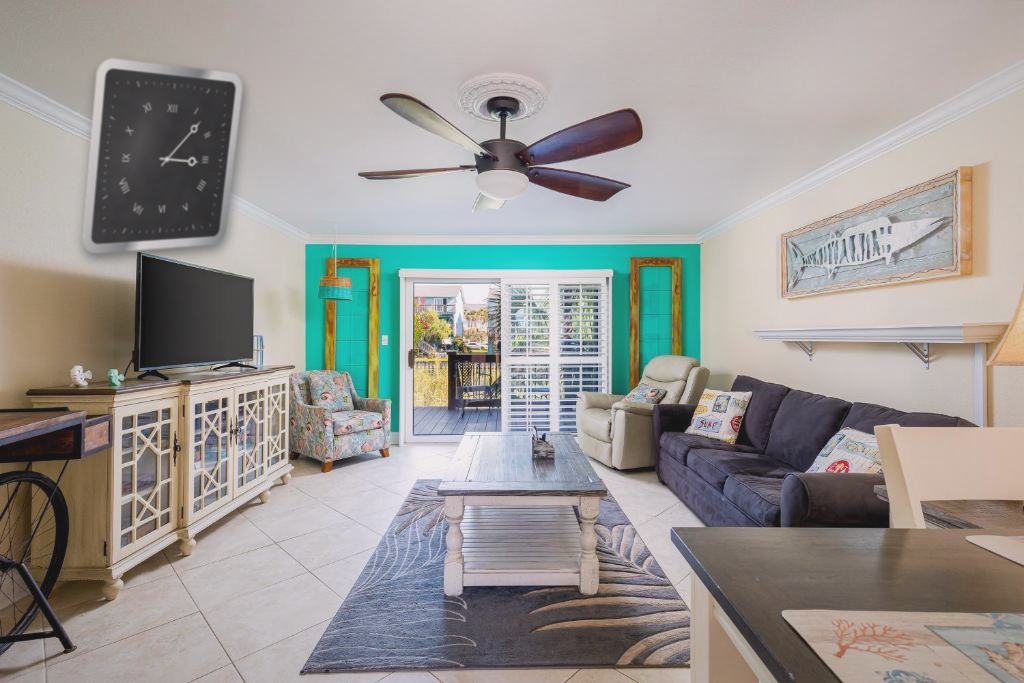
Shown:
3,07
